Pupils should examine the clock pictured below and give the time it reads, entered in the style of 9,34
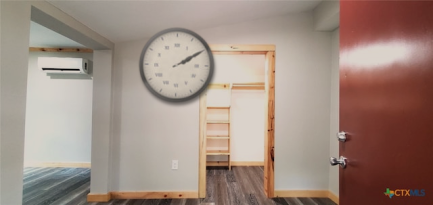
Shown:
2,10
